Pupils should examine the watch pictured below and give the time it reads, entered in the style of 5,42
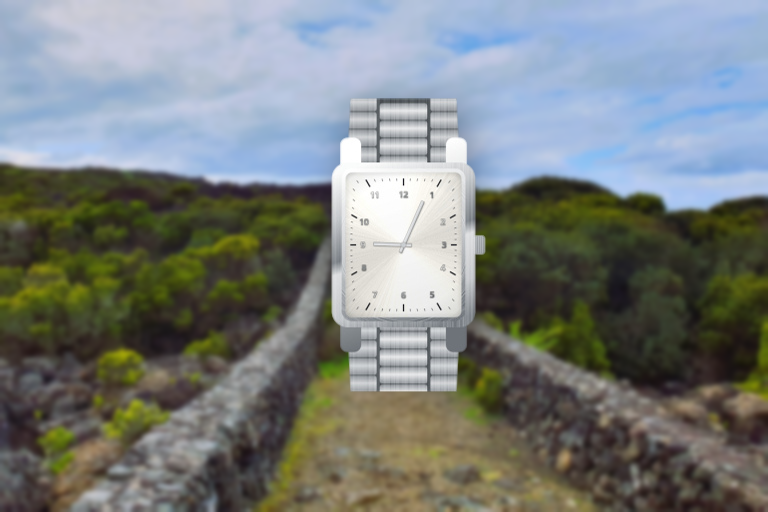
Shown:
9,04
